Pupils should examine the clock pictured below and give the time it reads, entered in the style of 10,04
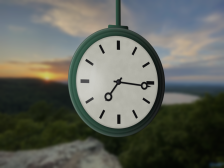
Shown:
7,16
